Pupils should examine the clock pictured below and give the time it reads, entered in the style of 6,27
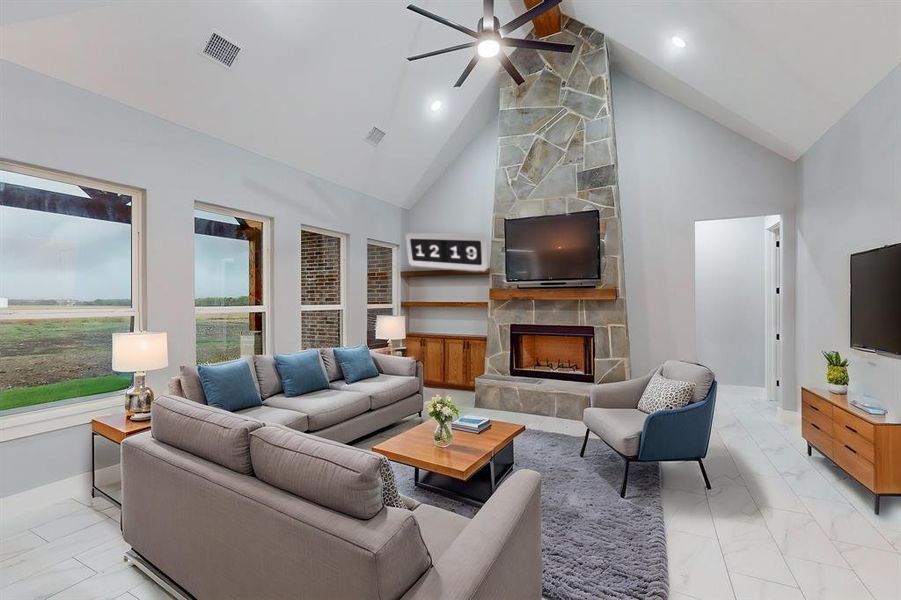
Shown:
12,19
